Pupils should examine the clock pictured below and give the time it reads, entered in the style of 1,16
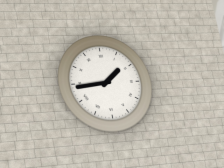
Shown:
1,44
